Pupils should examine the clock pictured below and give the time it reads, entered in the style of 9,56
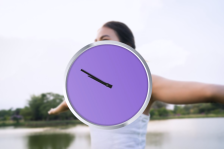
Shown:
9,50
